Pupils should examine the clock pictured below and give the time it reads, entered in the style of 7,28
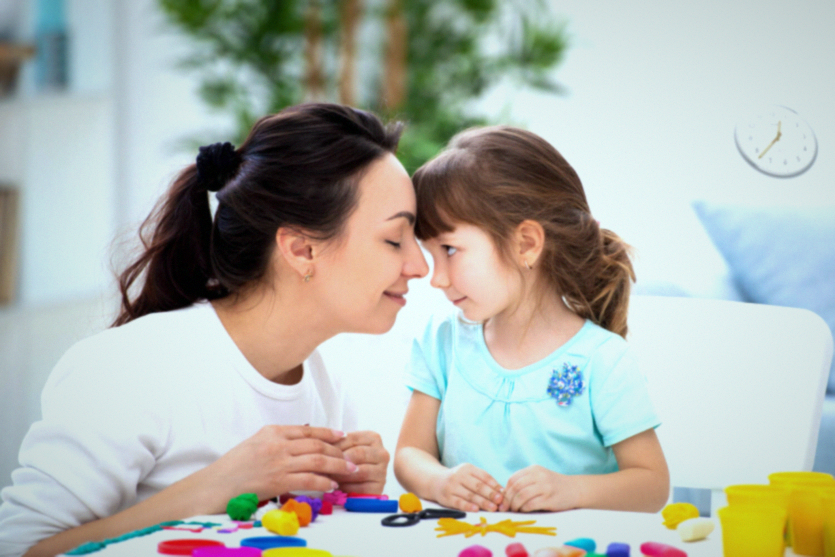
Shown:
12,38
